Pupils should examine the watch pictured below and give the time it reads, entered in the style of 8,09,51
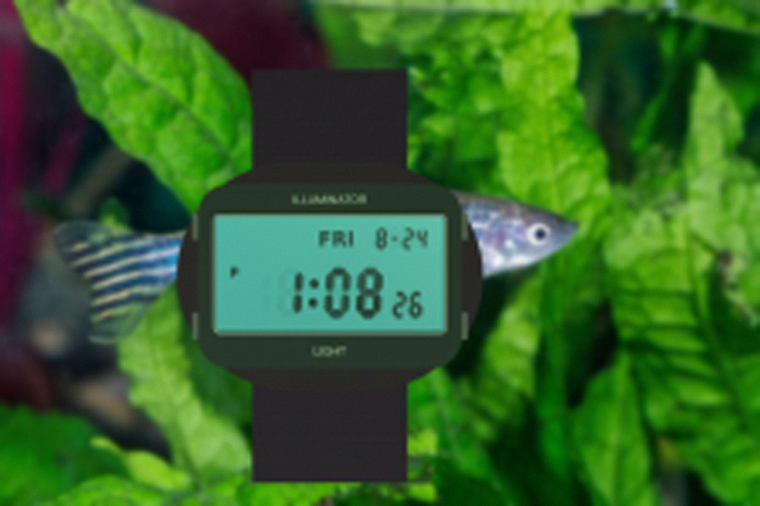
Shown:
1,08,26
